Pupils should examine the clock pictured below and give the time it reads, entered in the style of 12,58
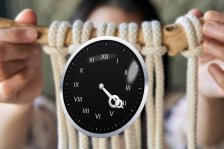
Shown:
4,21
